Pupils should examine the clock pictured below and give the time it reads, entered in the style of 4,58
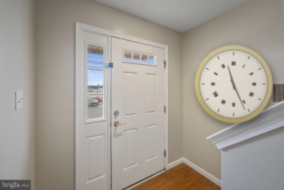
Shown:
11,26
